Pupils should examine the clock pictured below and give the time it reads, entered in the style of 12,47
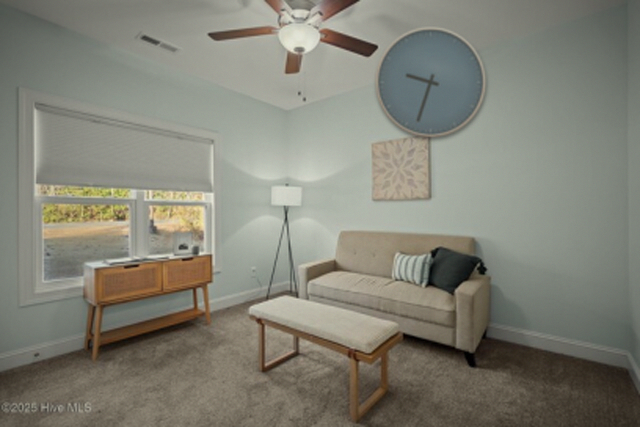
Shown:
9,33
